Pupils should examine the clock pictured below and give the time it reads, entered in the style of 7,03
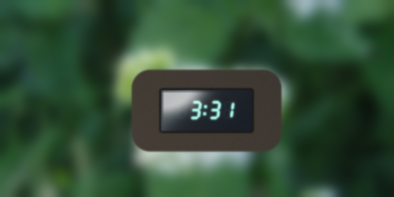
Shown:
3,31
